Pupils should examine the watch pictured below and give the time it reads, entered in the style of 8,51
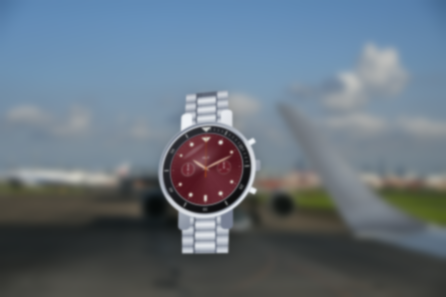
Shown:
10,11
